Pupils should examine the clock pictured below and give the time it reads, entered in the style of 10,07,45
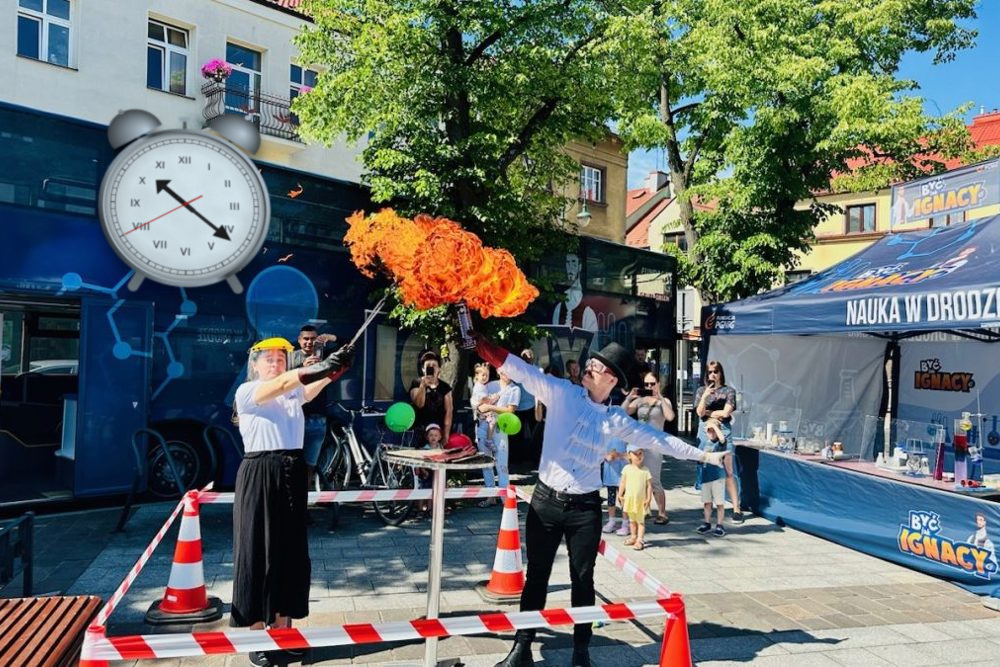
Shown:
10,21,40
